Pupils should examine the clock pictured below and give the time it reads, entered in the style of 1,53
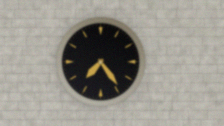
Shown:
7,24
